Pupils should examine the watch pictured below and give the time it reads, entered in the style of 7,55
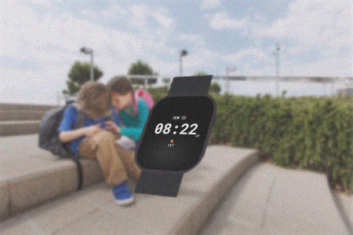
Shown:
8,22
